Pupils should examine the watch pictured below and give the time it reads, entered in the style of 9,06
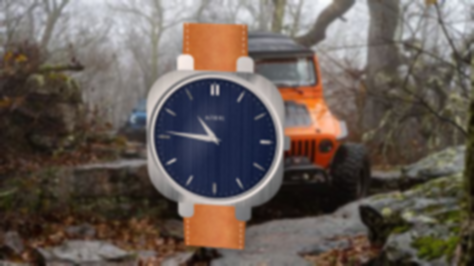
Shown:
10,46
